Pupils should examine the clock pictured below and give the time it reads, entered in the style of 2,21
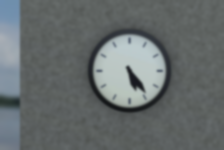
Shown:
5,24
